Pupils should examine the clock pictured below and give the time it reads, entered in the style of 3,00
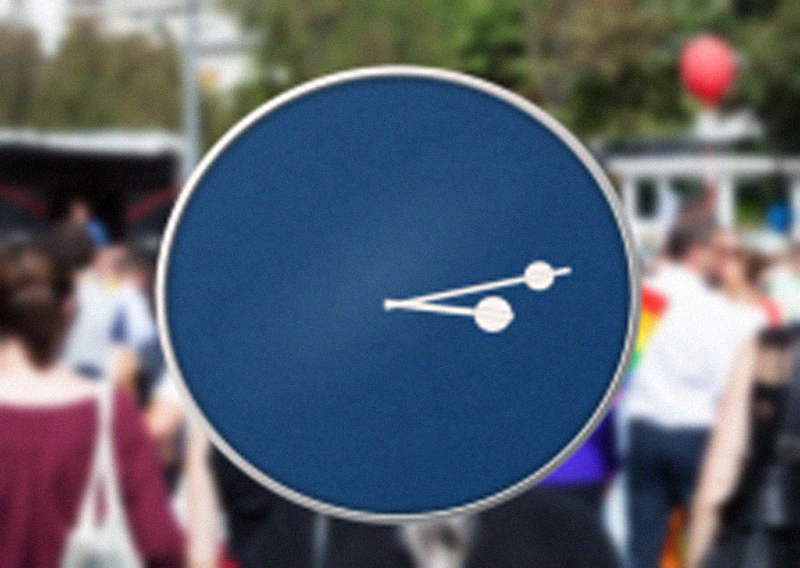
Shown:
3,13
